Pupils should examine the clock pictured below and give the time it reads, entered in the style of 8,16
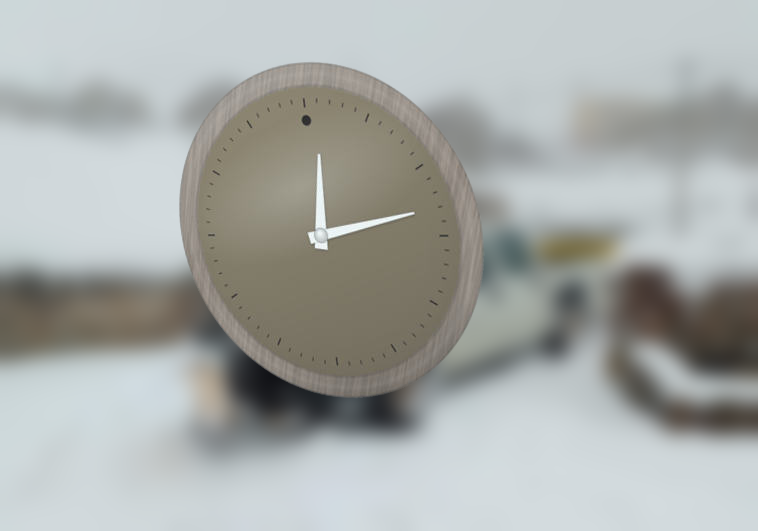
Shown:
12,13
